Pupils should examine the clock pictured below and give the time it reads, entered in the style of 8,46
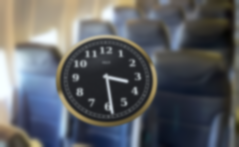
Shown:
3,29
